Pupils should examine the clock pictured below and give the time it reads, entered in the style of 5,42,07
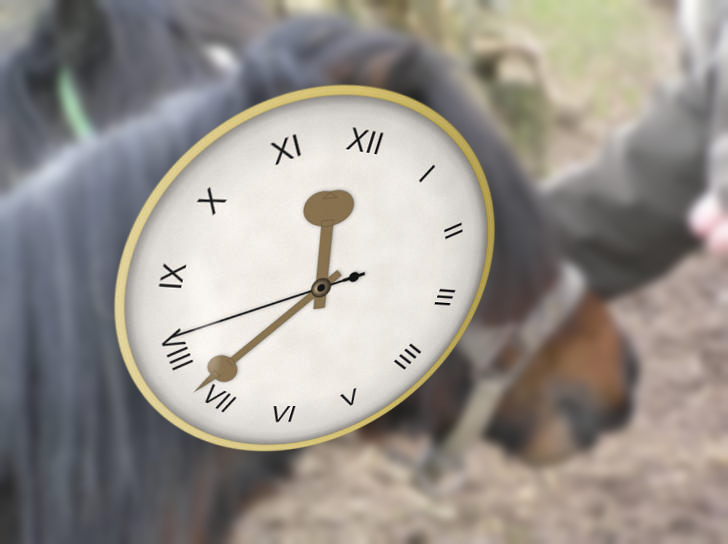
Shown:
11,36,41
